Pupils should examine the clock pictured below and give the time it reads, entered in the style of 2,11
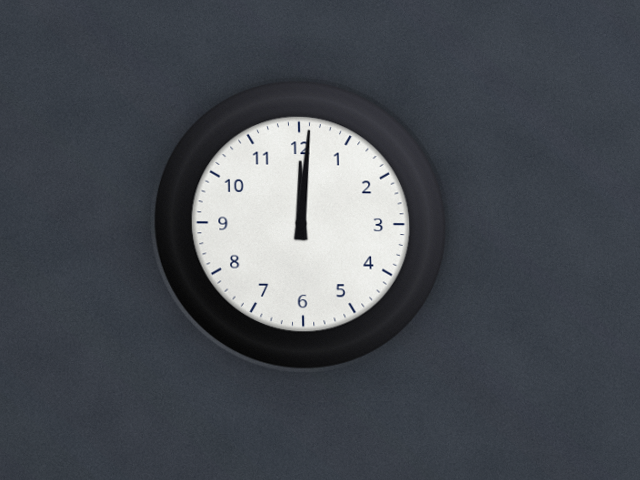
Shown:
12,01
